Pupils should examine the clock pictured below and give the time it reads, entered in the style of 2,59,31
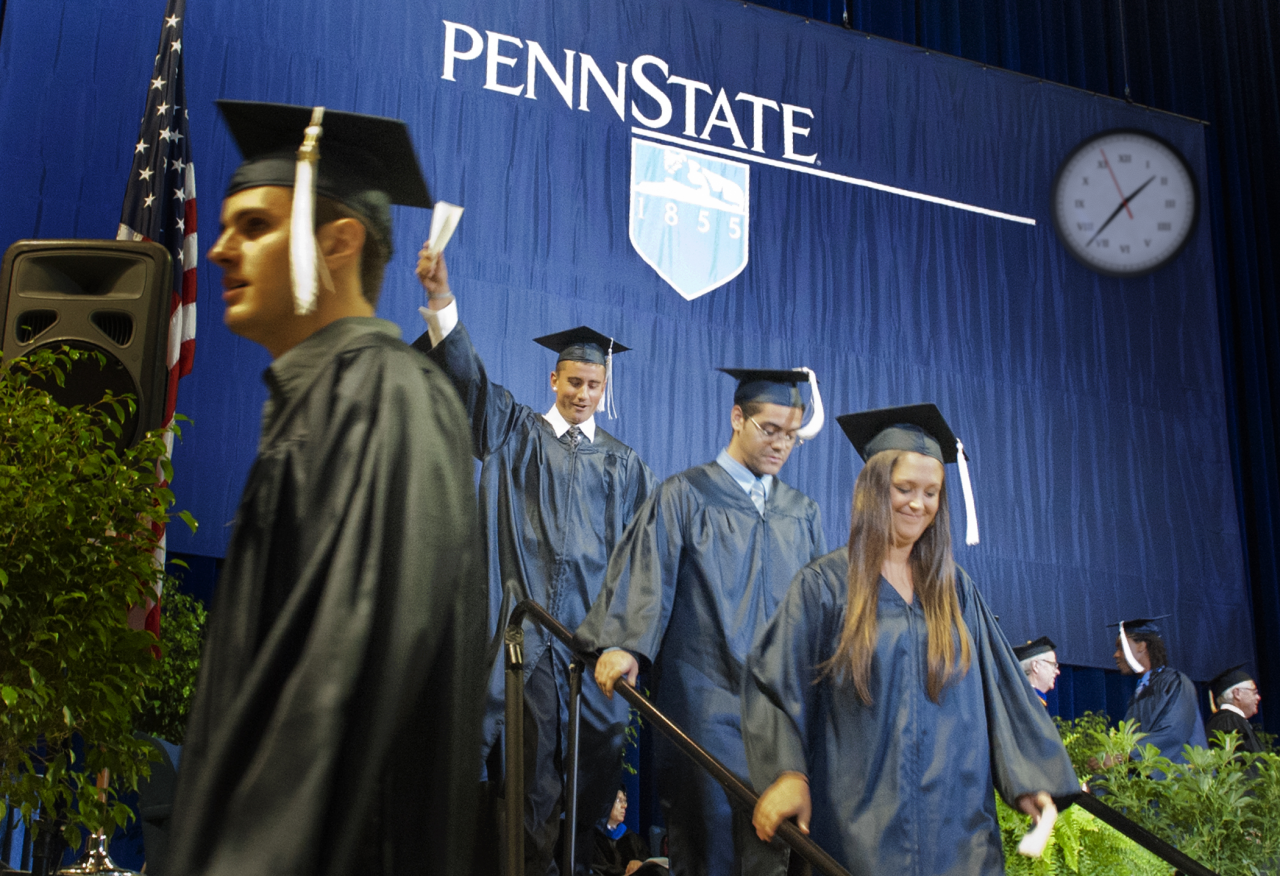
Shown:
1,36,56
